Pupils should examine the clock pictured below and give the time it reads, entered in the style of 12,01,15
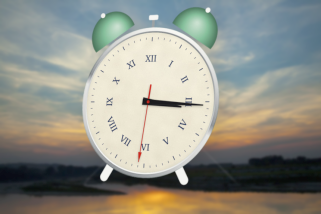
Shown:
3,15,31
